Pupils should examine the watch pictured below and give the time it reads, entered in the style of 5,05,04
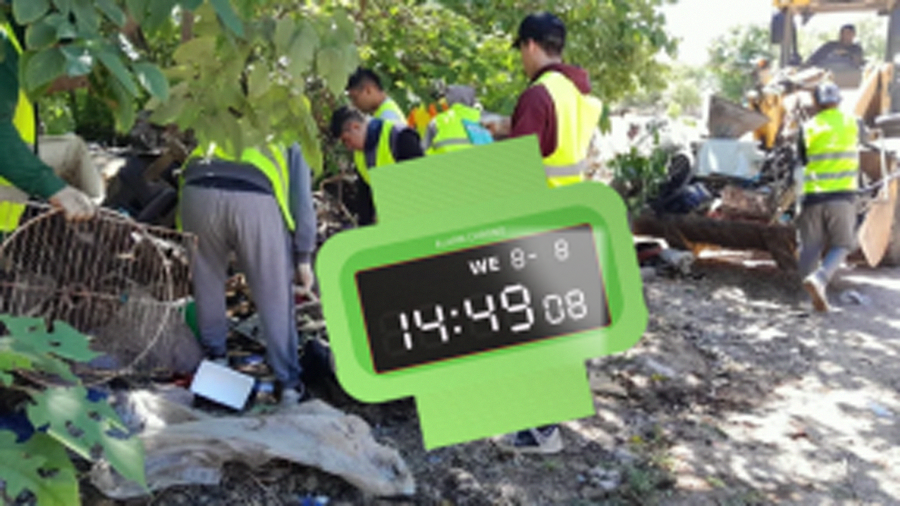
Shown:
14,49,08
